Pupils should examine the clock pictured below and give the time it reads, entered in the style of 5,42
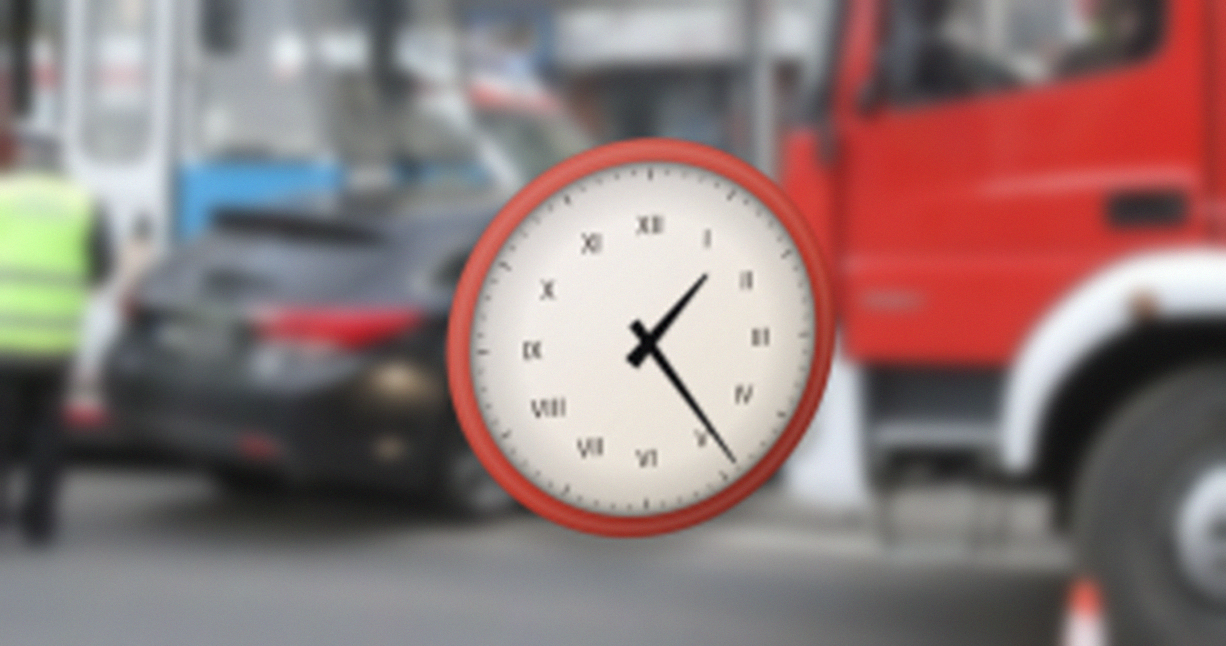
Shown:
1,24
